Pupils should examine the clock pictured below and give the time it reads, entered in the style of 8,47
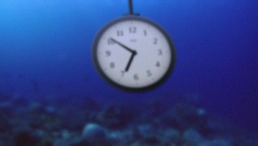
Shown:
6,51
